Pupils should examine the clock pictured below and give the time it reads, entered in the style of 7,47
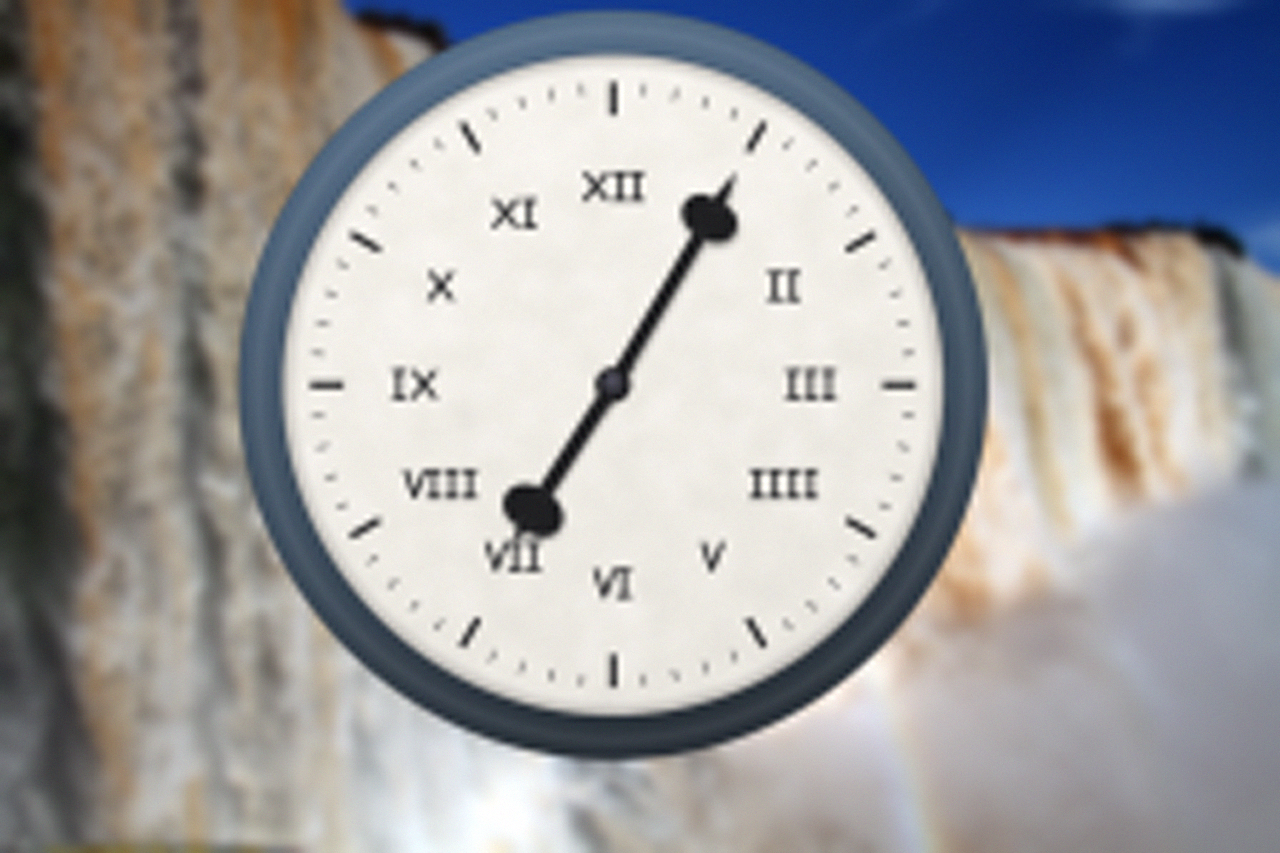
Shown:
7,05
